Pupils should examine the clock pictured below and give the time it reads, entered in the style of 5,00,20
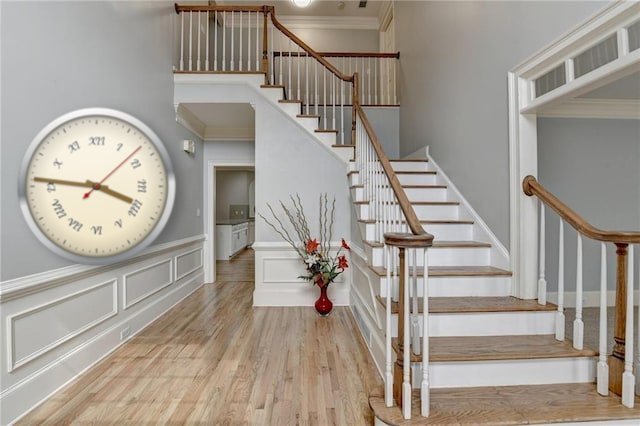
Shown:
3,46,08
